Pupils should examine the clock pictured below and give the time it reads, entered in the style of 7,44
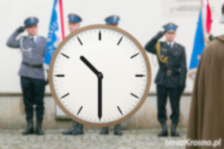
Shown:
10,30
